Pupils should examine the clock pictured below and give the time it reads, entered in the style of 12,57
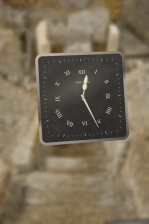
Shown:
12,26
